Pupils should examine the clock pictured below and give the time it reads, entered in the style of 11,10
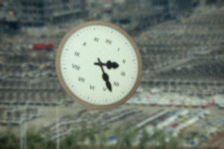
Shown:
2,23
